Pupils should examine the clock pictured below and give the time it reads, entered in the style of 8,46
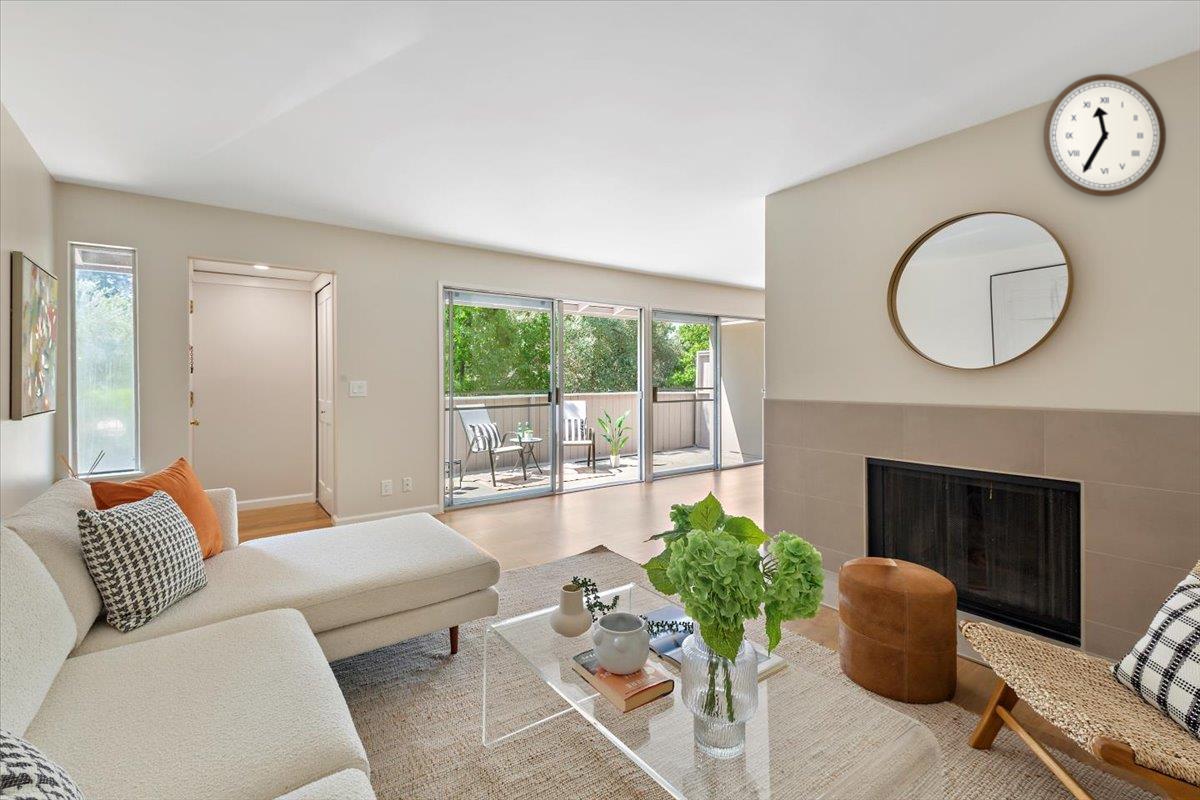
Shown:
11,35
